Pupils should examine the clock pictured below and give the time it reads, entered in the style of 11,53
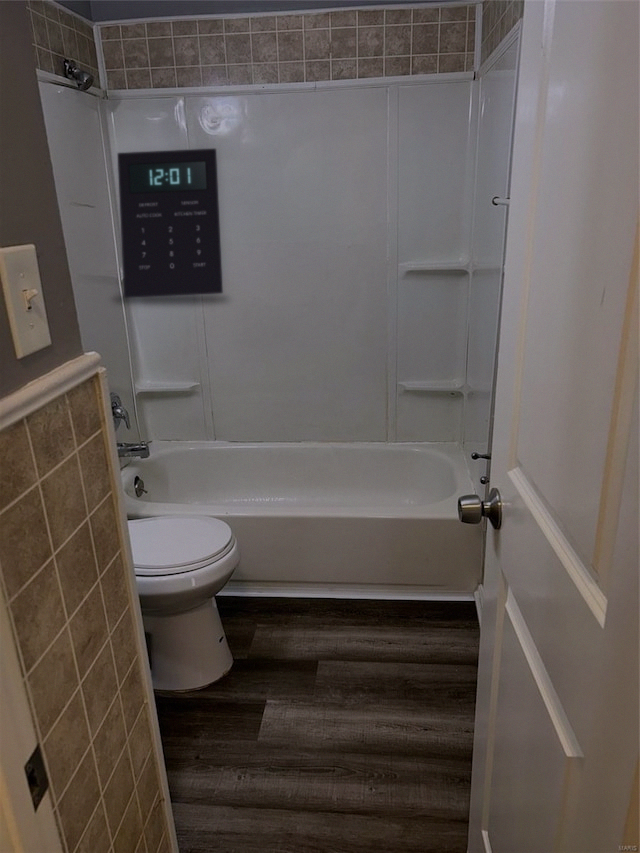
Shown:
12,01
